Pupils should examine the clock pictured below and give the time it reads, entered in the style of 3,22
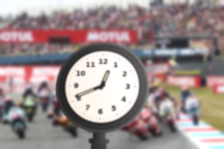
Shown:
12,41
